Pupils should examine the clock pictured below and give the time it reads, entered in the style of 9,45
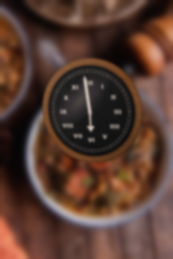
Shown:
5,59
